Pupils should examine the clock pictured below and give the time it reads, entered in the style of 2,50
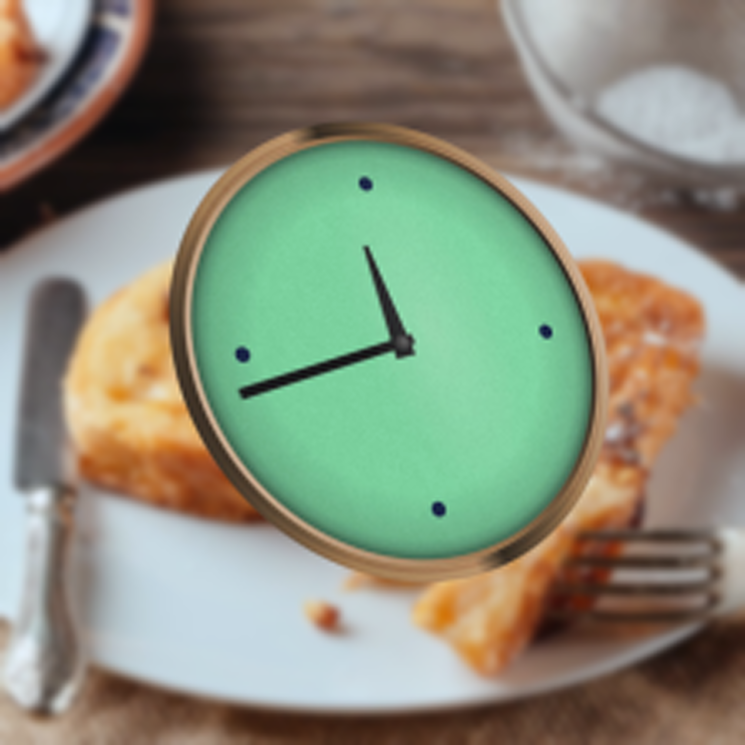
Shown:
11,43
